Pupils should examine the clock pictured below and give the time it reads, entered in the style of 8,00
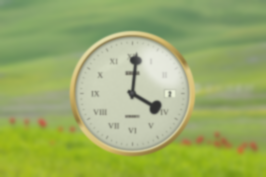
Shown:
4,01
